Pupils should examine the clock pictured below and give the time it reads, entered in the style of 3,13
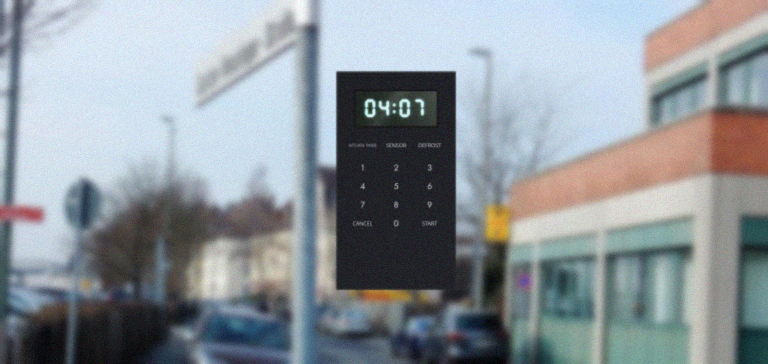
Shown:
4,07
